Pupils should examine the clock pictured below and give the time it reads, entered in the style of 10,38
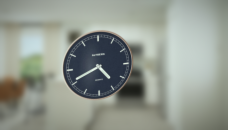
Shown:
4,41
